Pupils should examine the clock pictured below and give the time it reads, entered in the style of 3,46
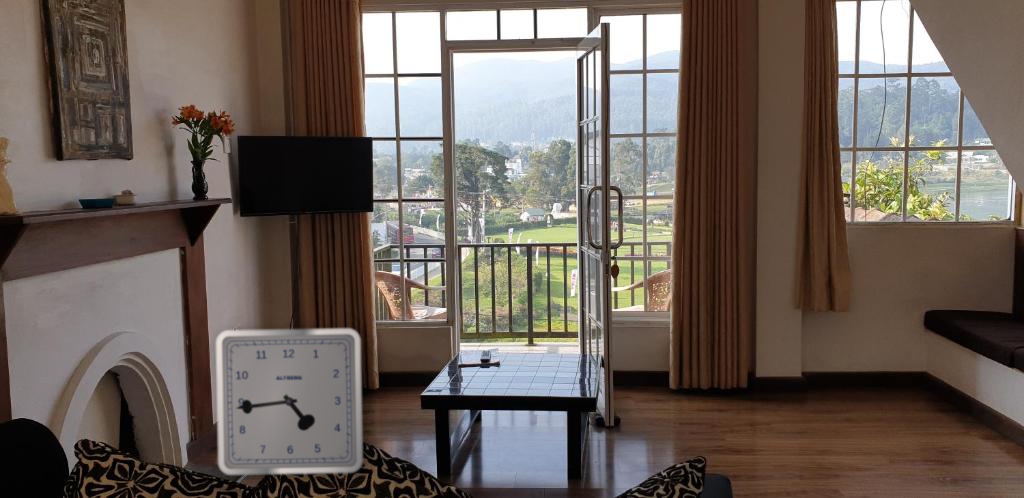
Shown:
4,44
